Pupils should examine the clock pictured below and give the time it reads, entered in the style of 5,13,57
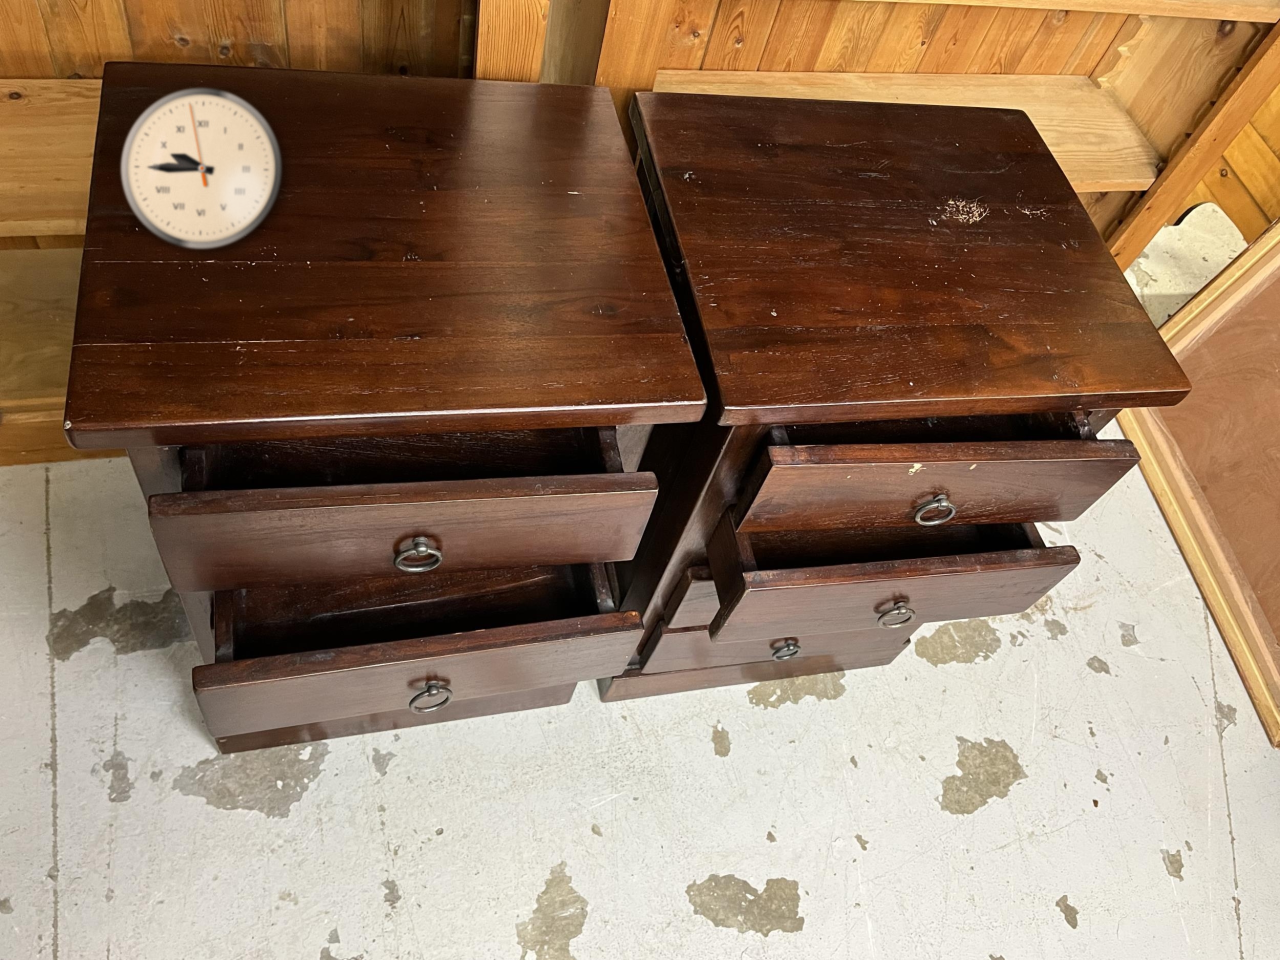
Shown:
9,44,58
